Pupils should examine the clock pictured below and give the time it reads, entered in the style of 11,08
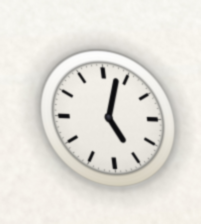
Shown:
5,03
